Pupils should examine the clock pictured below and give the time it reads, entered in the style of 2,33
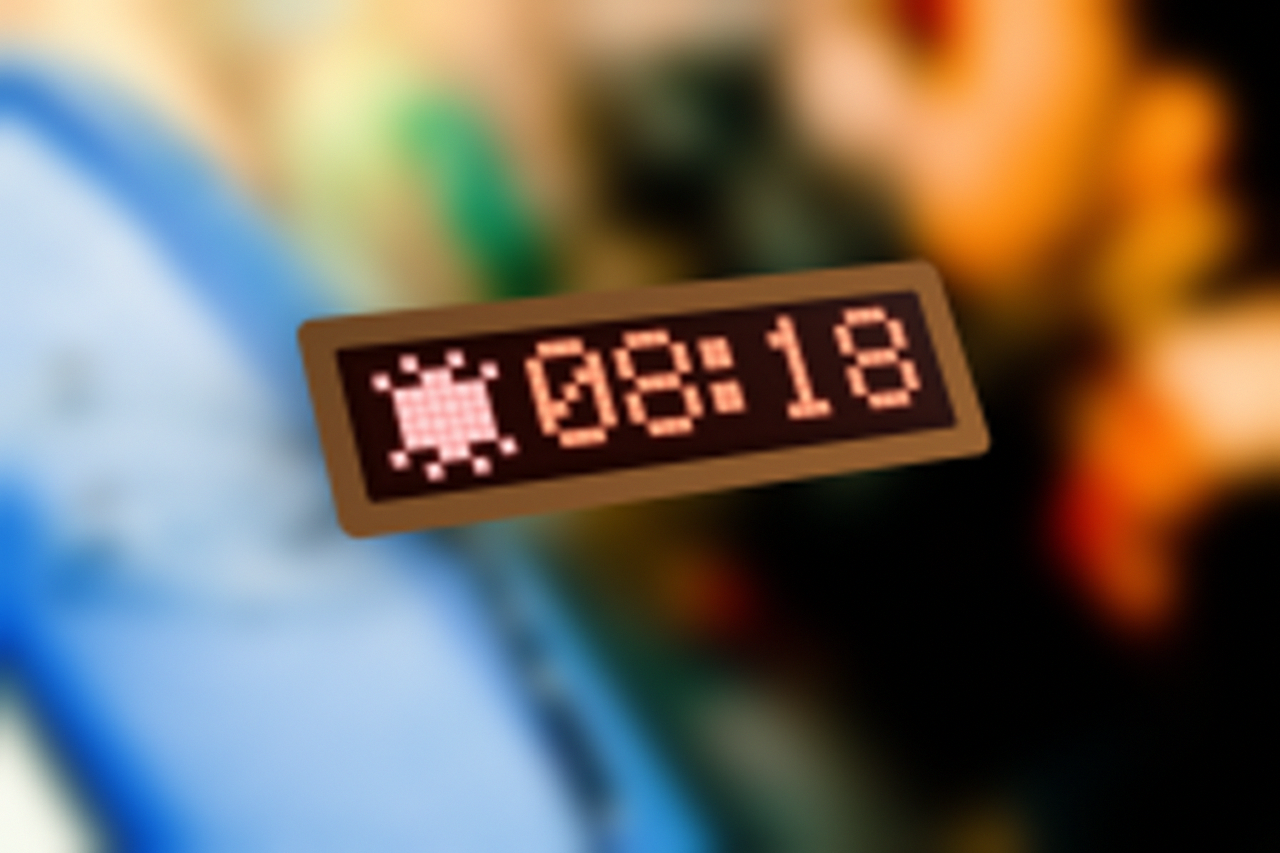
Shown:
8,18
